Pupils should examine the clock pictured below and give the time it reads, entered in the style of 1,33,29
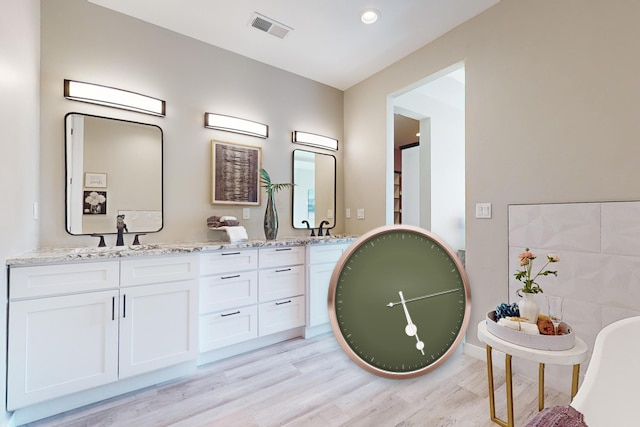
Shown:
5,26,13
